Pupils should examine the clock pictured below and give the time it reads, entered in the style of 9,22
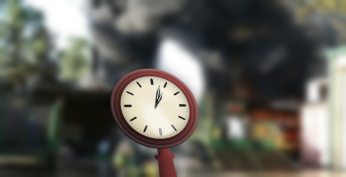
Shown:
1,03
